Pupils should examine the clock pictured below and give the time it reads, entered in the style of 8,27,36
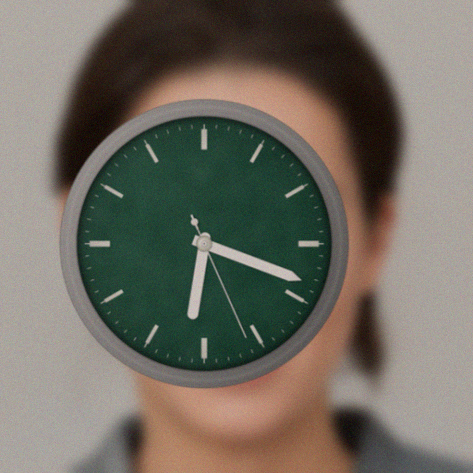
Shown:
6,18,26
